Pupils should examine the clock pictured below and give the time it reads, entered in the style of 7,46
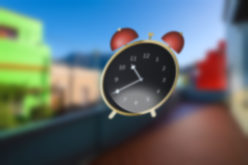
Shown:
10,40
